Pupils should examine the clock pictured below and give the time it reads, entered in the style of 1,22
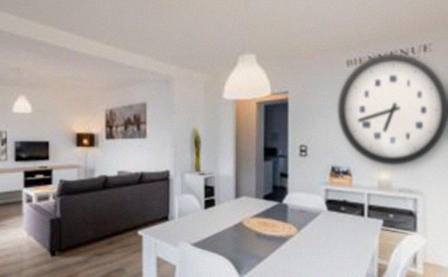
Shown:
6,42
